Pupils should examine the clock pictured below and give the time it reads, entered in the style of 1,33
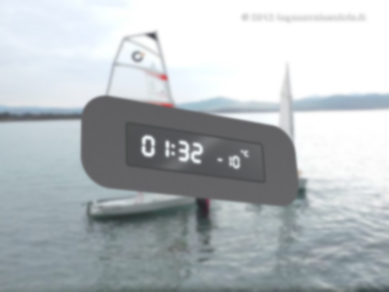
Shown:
1,32
